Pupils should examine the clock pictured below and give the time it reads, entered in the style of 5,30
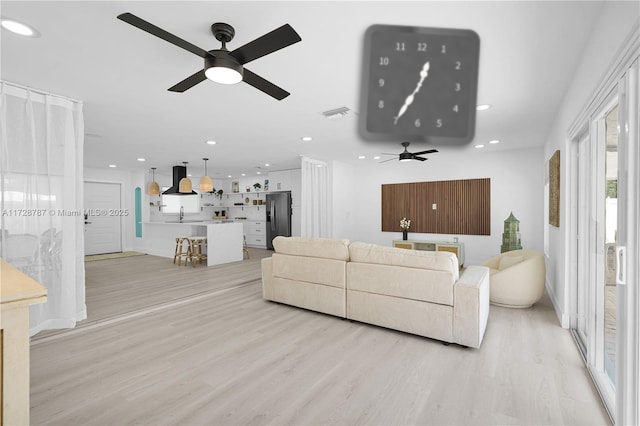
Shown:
12,35
